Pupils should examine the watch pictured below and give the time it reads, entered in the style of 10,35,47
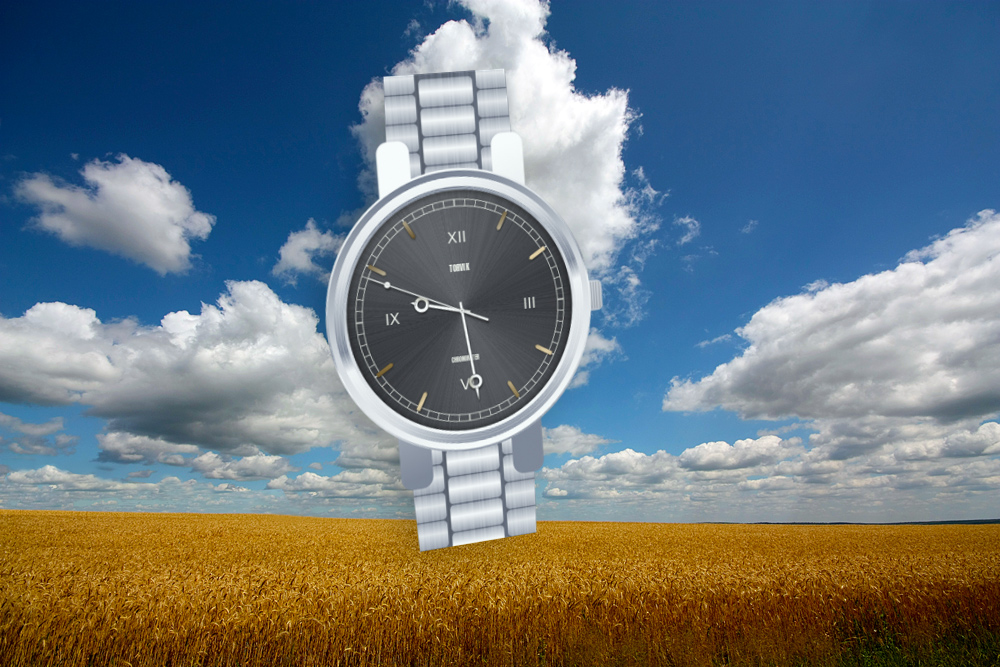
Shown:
9,28,49
